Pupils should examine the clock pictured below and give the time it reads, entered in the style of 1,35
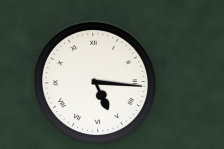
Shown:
5,16
